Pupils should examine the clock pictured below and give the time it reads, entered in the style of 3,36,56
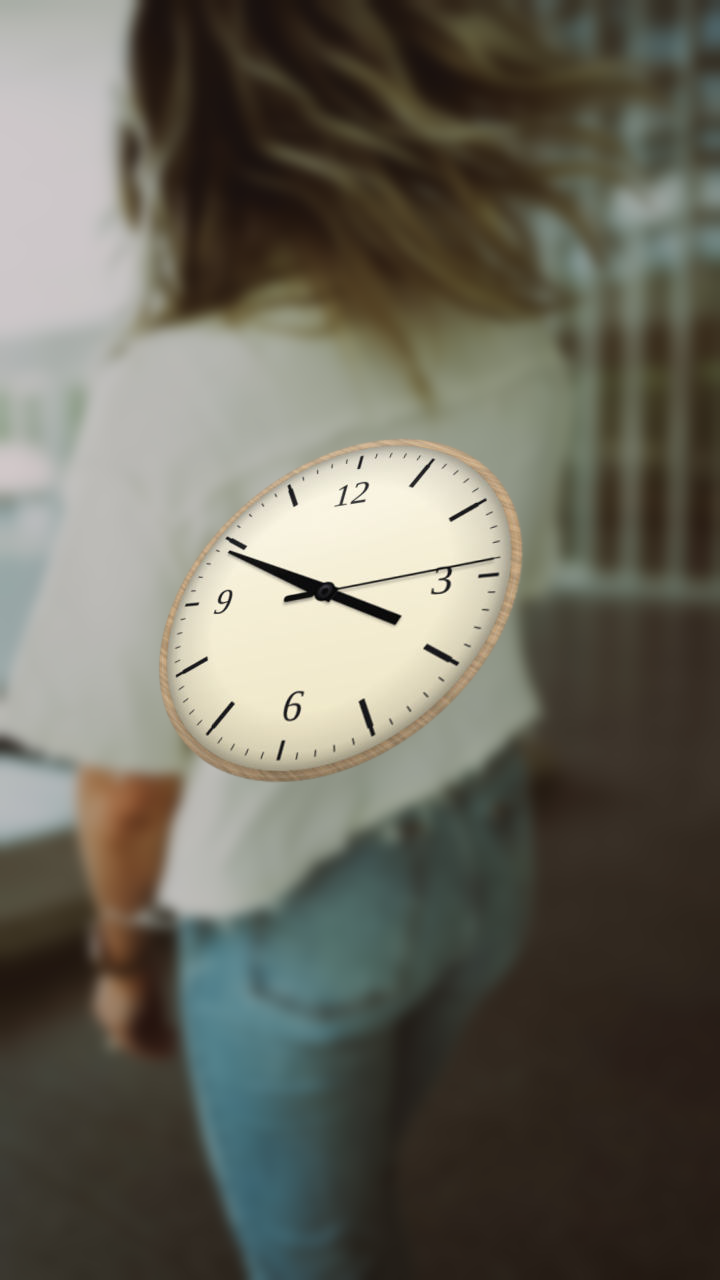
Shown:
3,49,14
